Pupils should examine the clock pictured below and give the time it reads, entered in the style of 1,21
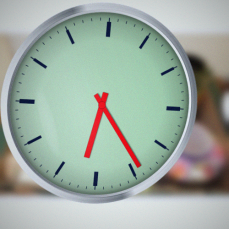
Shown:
6,24
